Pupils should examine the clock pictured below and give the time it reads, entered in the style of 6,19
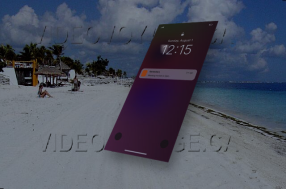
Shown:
12,15
